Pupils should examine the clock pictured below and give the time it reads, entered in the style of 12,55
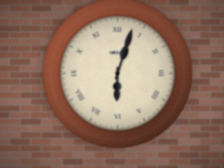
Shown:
6,03
